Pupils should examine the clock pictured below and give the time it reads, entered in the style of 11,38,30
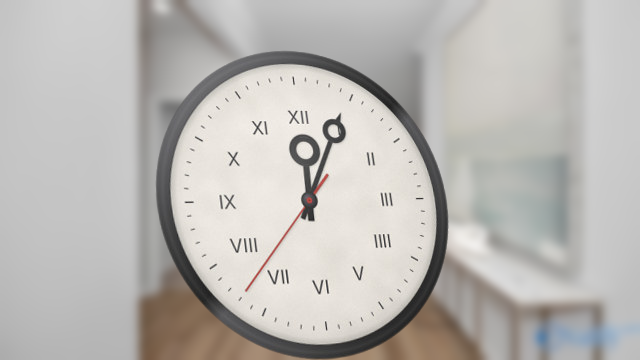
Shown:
12,04,37
